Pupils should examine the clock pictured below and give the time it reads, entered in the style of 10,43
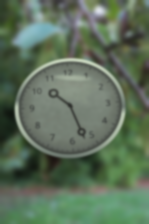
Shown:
10,27
